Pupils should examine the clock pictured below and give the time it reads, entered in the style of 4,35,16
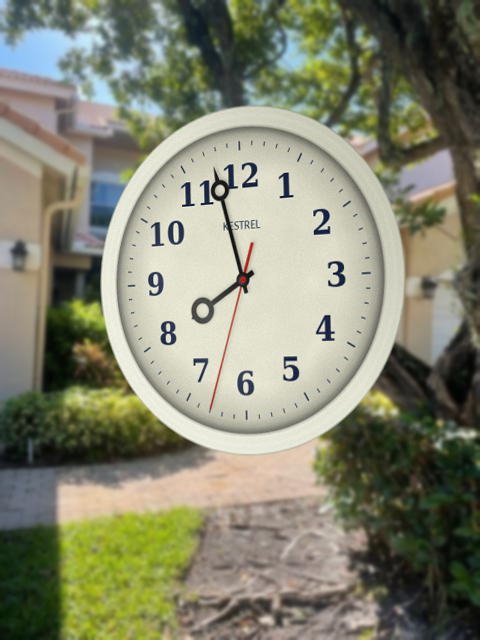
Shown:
7,57,33
